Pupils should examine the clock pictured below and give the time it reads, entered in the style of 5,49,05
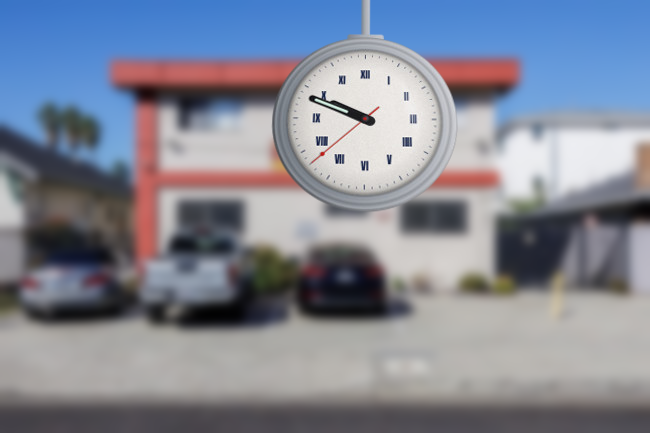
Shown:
9,48,38
